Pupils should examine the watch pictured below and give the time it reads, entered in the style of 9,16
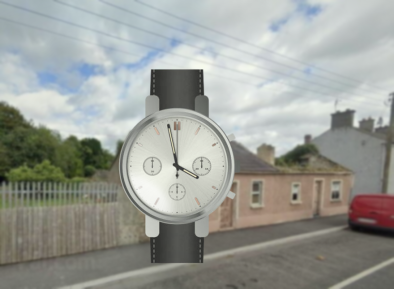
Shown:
3,58
